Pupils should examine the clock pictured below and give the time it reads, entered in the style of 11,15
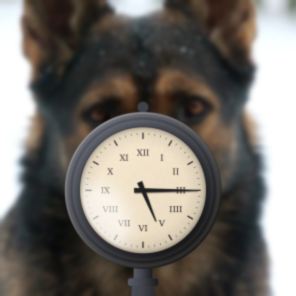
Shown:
5,15
